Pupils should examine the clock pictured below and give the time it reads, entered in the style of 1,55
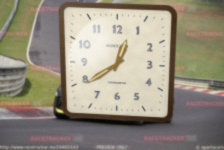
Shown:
12,39
